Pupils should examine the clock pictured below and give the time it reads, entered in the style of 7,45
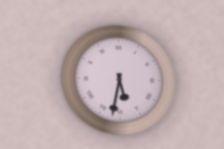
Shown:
5,32
